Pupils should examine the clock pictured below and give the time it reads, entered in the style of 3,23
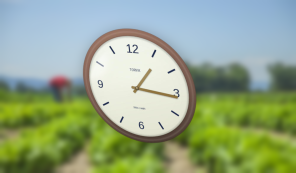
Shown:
1,16
